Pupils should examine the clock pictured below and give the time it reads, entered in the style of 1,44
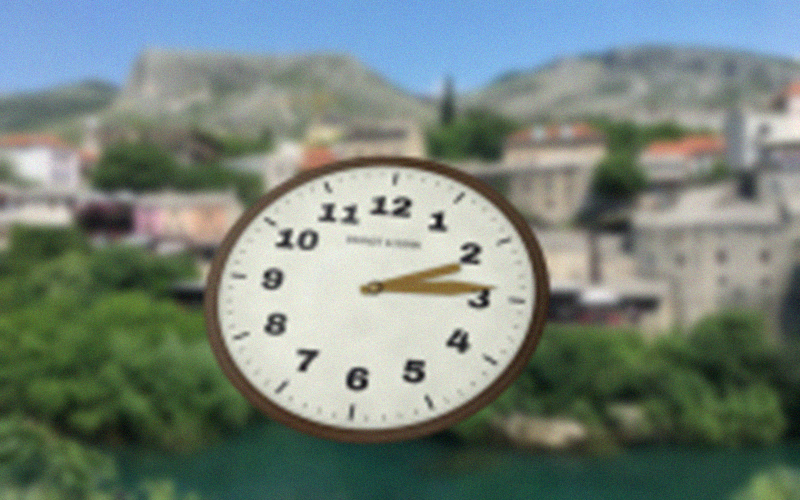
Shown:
2,14
